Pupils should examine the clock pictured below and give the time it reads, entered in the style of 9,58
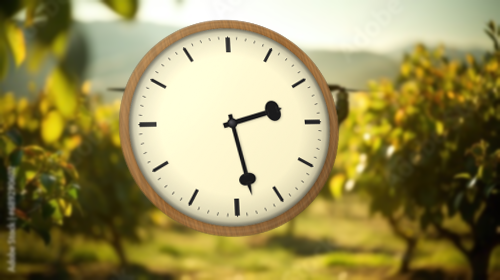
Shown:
2,28
